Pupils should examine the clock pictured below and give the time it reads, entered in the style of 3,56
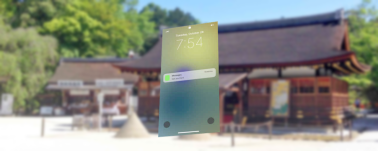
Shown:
7,54
